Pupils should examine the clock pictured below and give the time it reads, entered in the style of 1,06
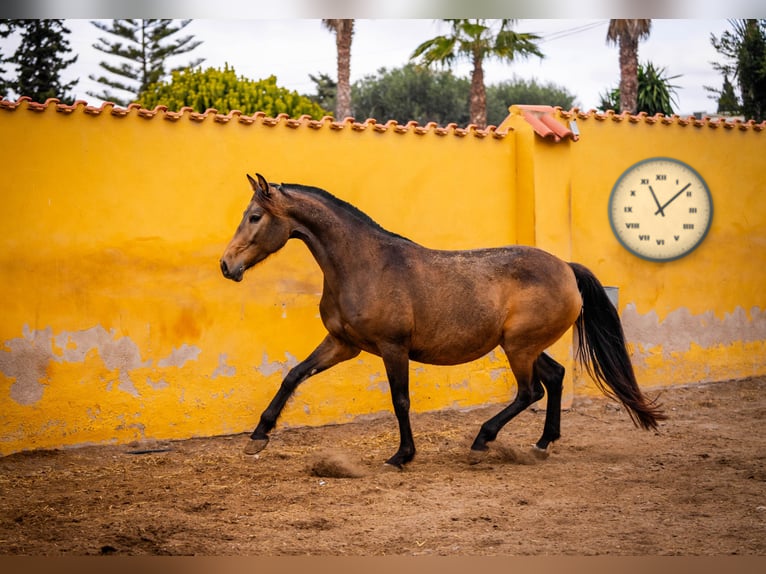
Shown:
11,08
